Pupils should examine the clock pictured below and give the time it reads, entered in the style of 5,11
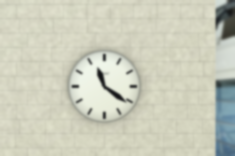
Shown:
11,21
